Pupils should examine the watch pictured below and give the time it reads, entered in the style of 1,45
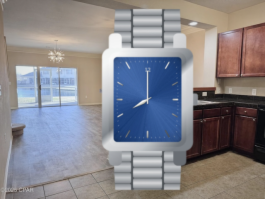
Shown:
8,00
